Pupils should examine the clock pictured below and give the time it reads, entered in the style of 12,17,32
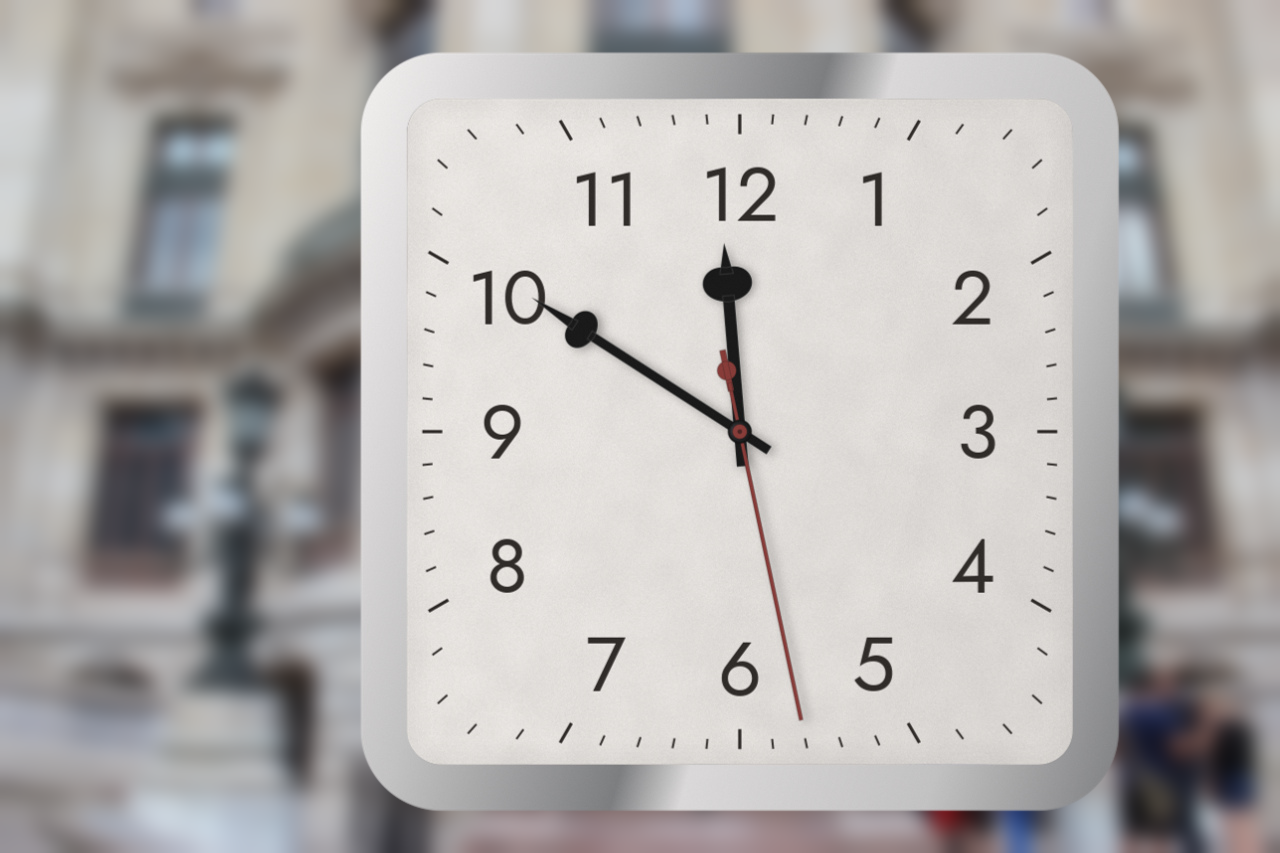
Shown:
11,50,28
